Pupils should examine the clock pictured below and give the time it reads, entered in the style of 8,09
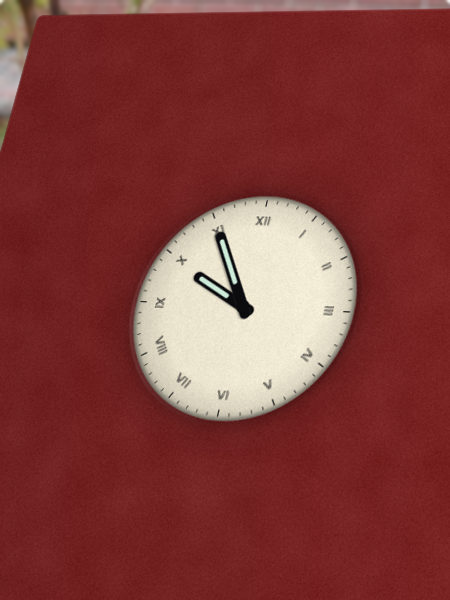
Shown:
9,55
